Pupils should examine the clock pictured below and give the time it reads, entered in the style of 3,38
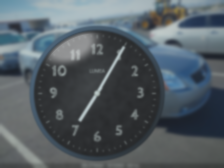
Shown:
7,05
